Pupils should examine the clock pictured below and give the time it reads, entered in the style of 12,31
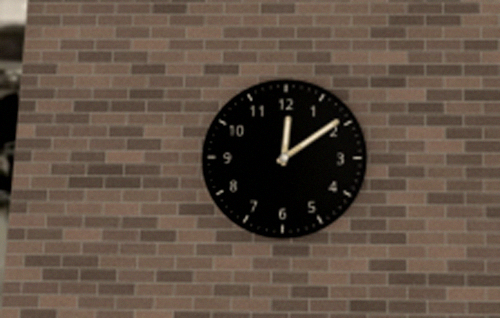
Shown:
12,09
